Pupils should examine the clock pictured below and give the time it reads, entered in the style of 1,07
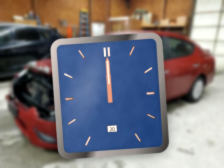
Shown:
12,00
